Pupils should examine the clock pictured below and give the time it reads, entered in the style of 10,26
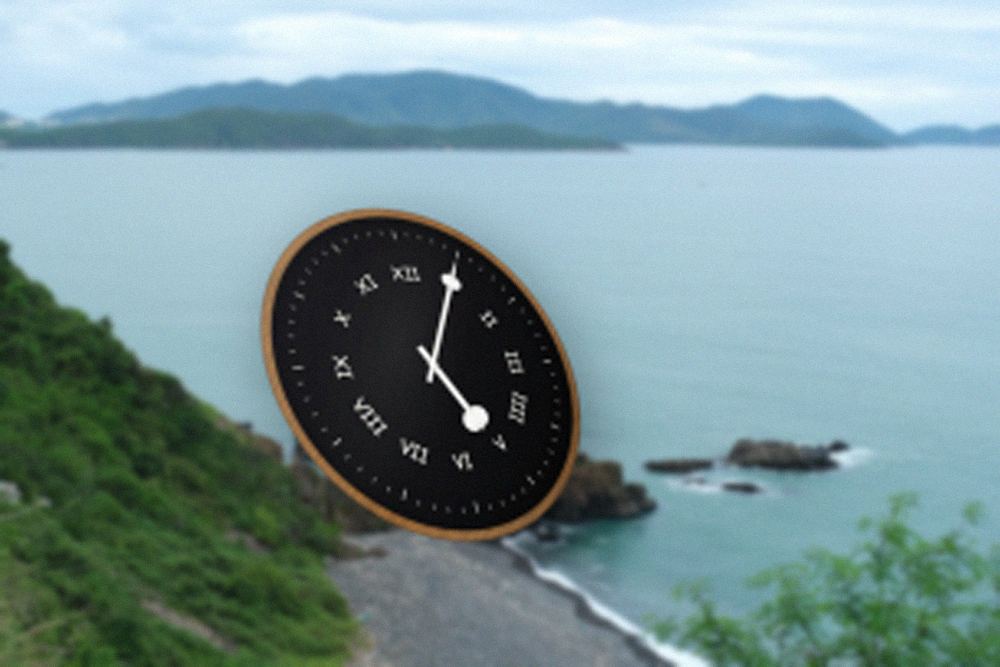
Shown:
5,05
